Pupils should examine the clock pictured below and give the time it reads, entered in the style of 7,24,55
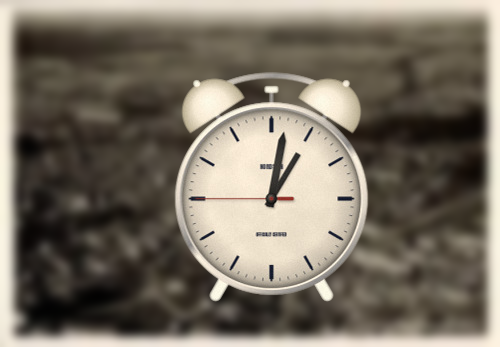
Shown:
1,01,45
